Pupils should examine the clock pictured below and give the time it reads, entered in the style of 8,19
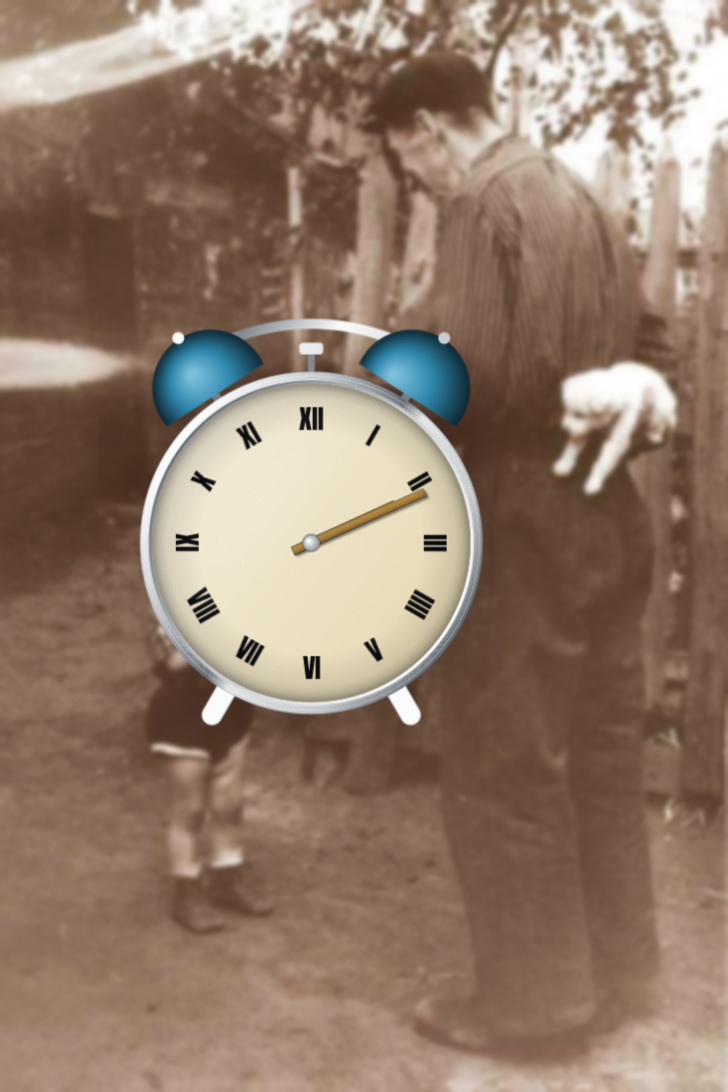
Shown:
2,11
